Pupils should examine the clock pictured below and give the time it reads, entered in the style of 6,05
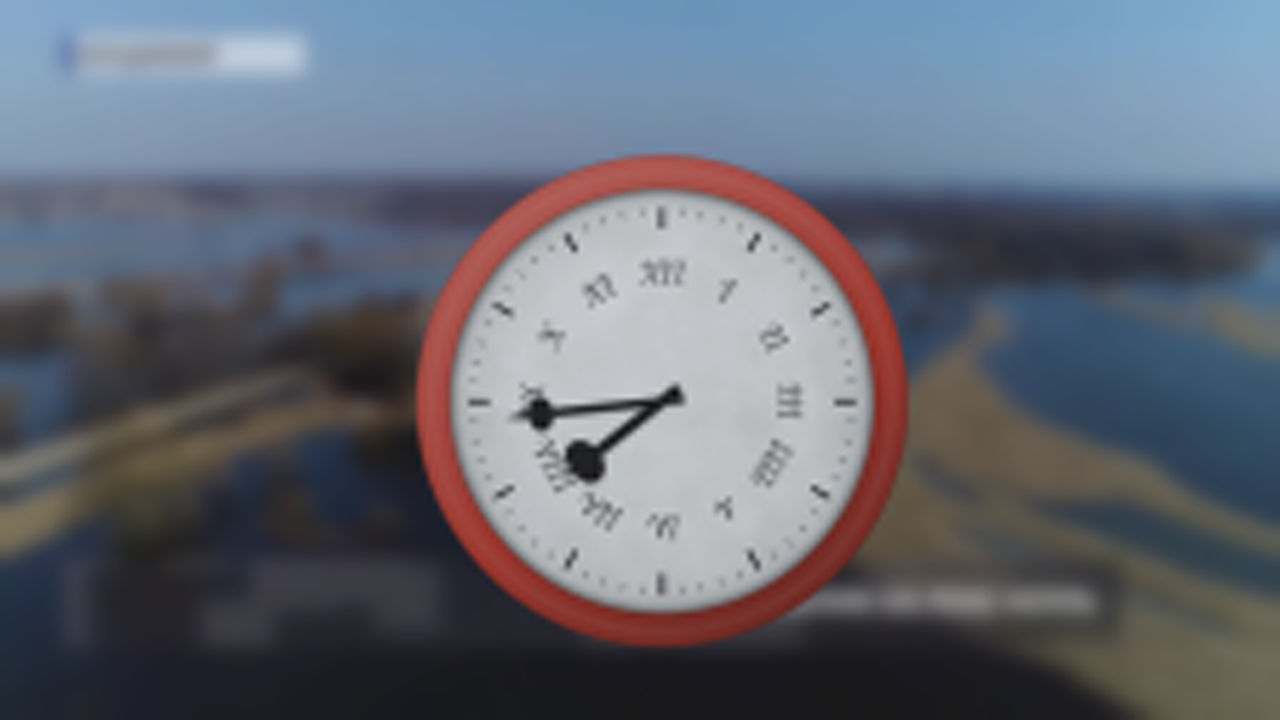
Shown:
7,44
